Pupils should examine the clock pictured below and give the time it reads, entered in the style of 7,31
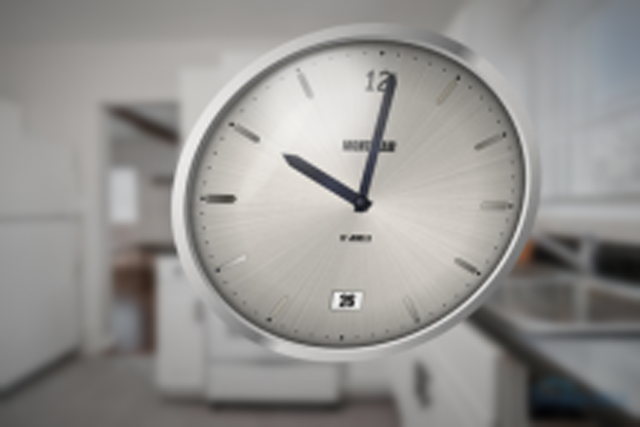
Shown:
10,01
